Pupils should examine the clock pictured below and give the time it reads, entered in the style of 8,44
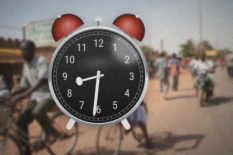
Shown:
8,31
